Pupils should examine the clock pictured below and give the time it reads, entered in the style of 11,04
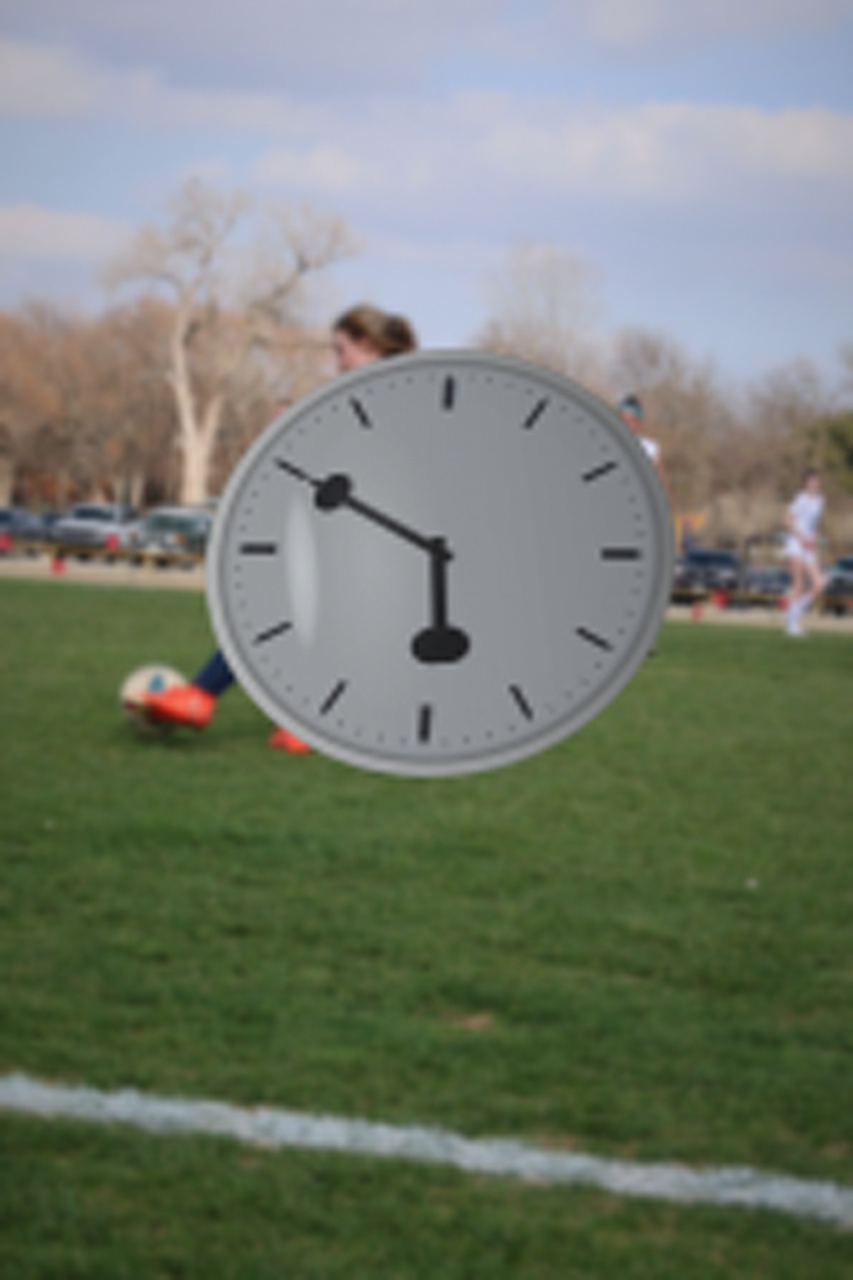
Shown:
5,50
